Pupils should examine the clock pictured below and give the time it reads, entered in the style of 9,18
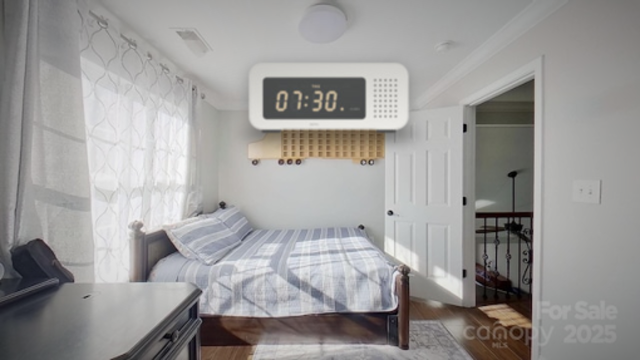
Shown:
7,30
